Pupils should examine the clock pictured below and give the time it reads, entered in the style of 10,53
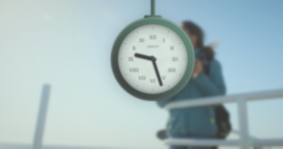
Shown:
9,27
